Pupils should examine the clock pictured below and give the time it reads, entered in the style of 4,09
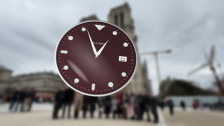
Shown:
12,56
